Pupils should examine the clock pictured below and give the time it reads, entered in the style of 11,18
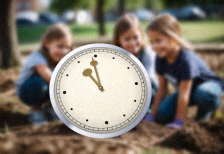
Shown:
10,59
